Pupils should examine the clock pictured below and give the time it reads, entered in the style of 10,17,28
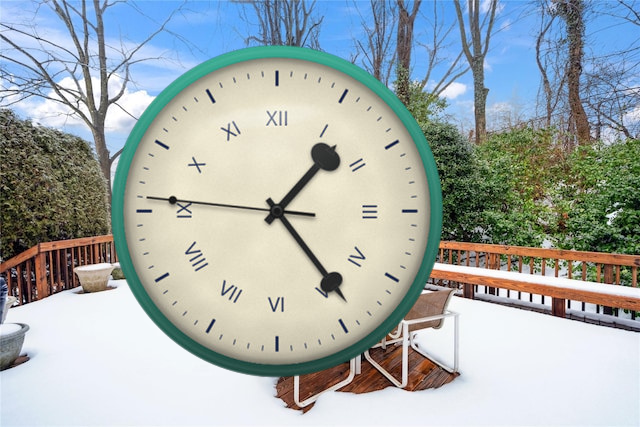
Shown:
1,23,46
